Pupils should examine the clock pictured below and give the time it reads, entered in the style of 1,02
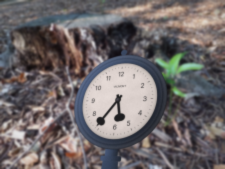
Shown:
5,36
